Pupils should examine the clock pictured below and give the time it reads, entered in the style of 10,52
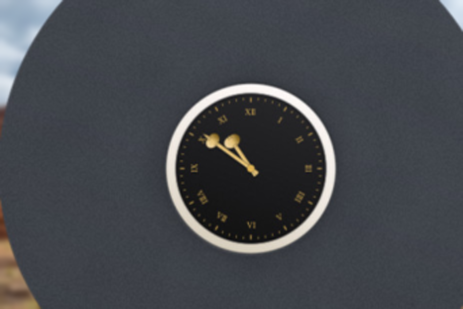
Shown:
10,51
